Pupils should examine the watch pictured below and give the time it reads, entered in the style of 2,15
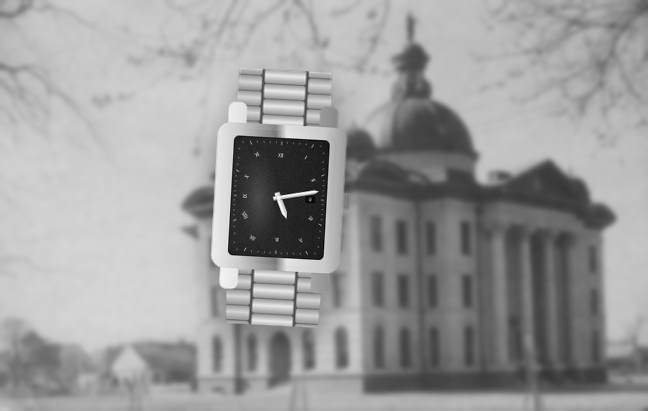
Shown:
5,13
